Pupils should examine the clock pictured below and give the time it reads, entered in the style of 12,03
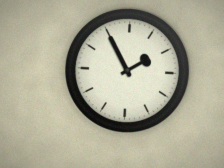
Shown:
1,55
